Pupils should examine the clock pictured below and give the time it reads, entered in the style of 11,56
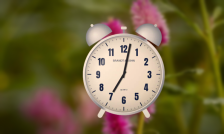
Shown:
7,02
